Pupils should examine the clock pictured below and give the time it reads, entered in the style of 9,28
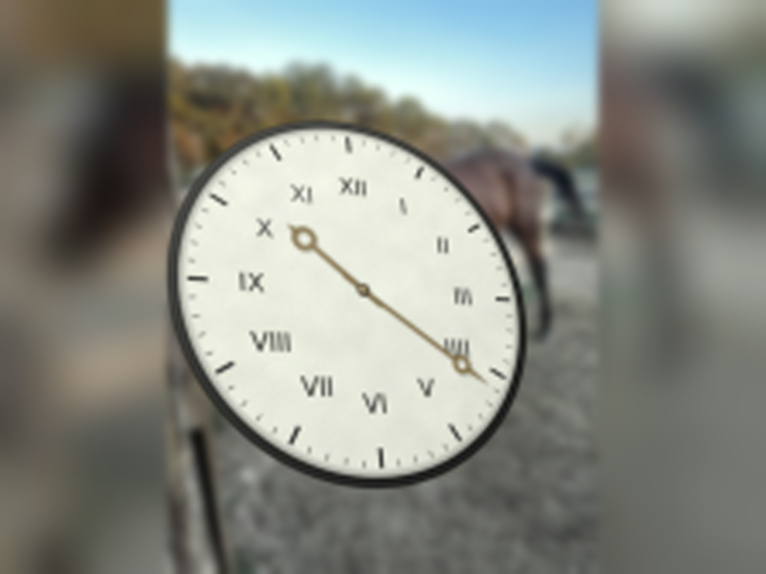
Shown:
10,21
